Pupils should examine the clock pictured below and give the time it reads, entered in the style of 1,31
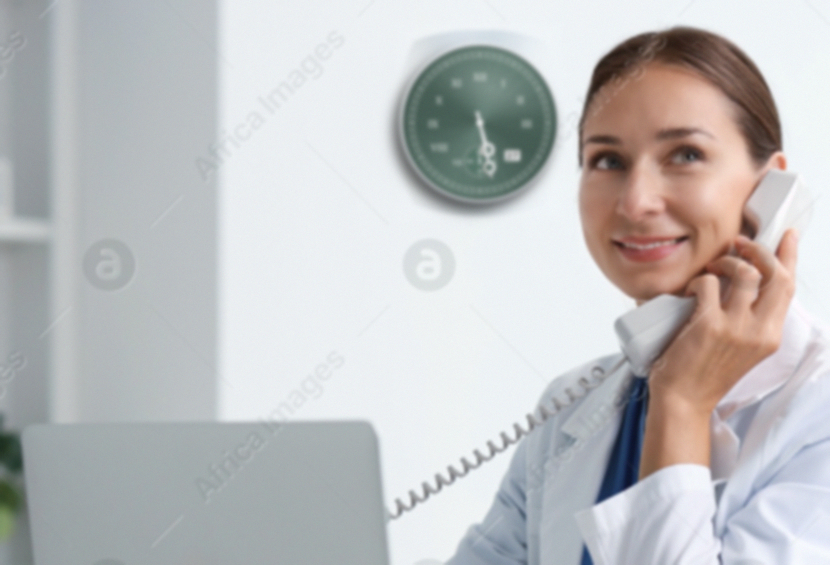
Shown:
5,28
